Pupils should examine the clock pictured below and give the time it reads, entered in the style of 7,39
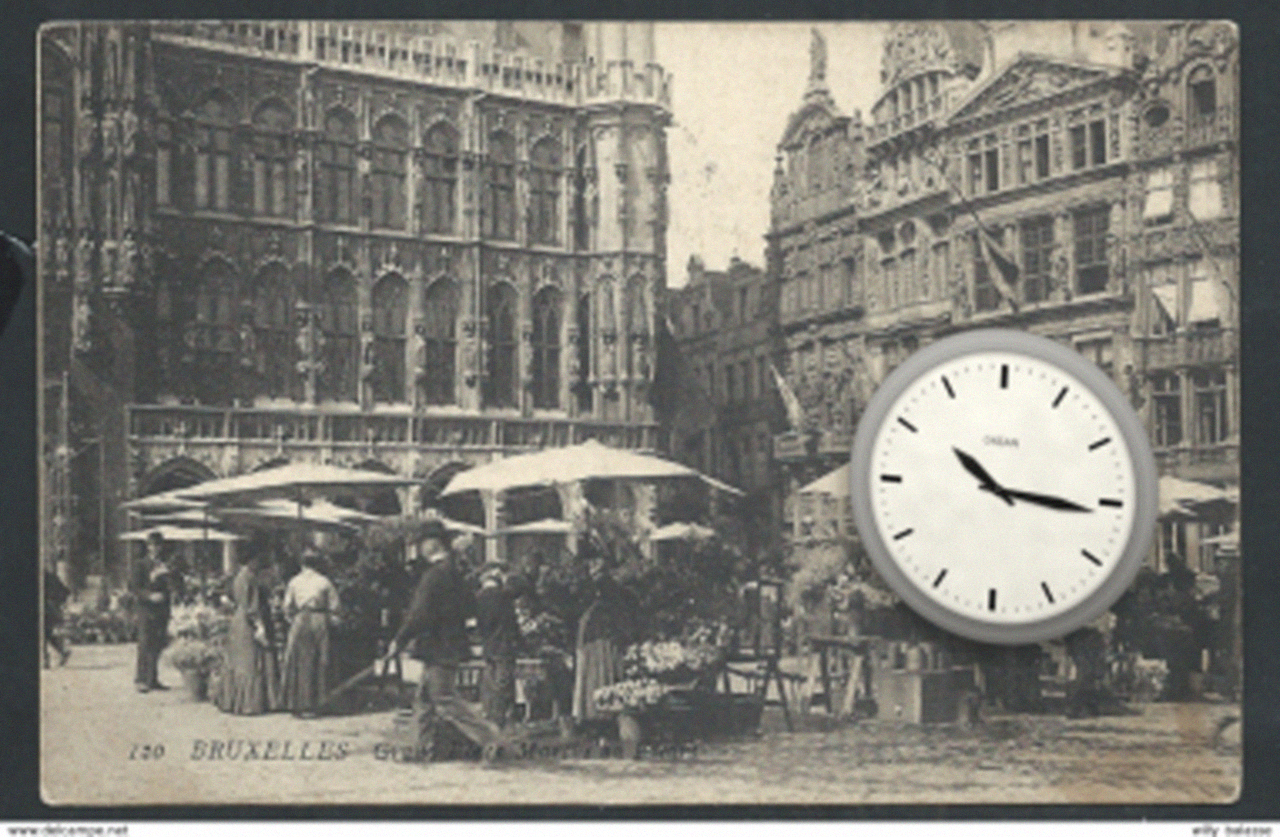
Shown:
10,16
